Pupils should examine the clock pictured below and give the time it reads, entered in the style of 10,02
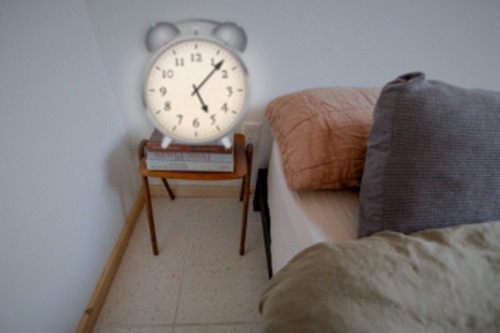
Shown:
5,07
